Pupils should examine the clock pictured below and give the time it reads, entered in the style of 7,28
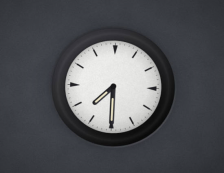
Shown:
7,30
